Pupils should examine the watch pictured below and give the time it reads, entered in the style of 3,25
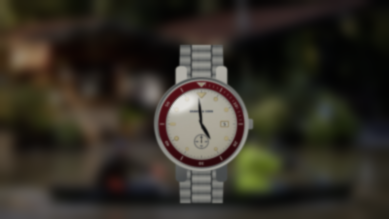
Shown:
4,59
